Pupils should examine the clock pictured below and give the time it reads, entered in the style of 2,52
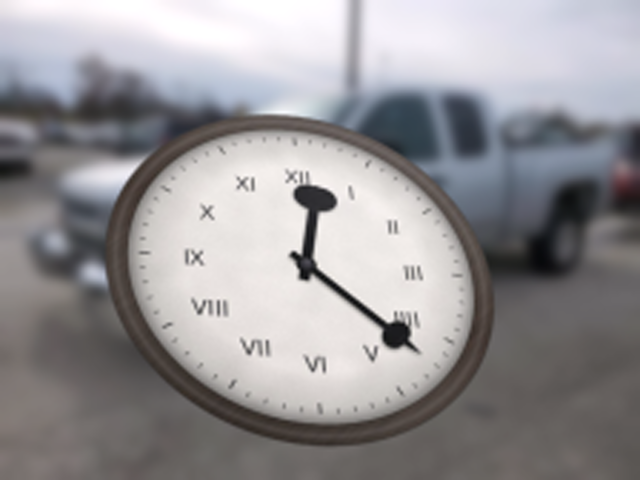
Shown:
12,22
